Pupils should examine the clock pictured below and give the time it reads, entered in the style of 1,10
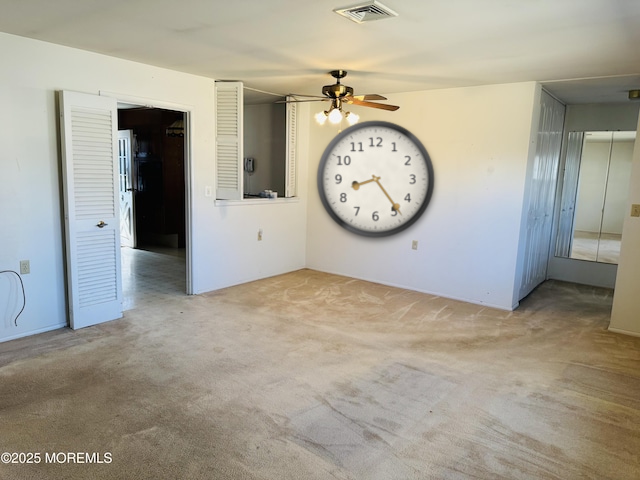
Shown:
8,24
